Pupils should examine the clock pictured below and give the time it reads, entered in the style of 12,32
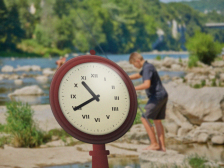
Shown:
10,40
